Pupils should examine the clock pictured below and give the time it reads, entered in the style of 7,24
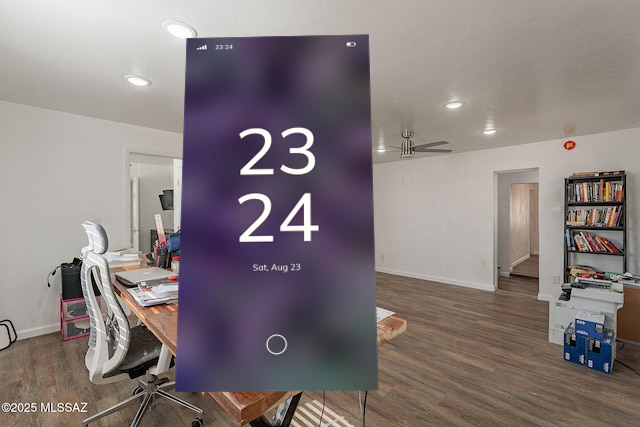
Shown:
23,24
